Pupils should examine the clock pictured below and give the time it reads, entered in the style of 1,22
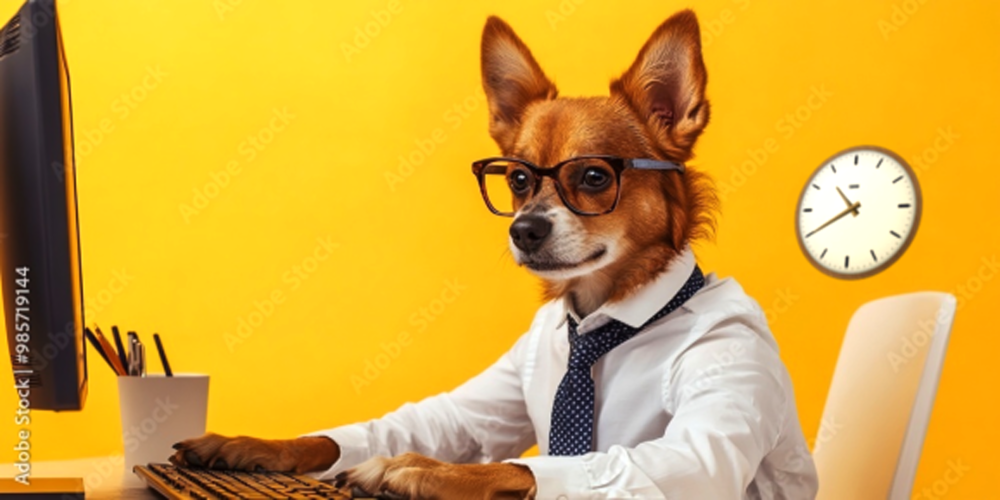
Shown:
10,40
